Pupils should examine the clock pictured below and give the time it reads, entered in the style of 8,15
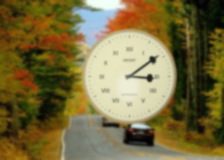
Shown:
3,09
